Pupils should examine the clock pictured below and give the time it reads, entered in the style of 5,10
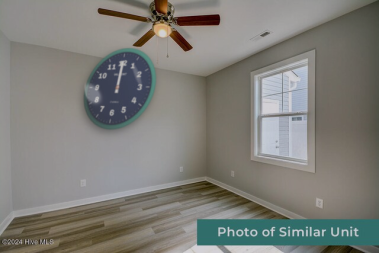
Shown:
12,00
